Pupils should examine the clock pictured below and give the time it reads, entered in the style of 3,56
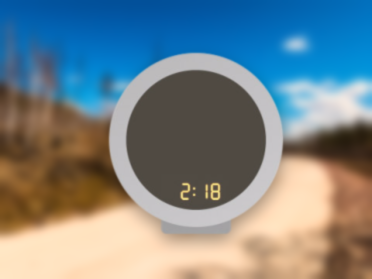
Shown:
2,18
